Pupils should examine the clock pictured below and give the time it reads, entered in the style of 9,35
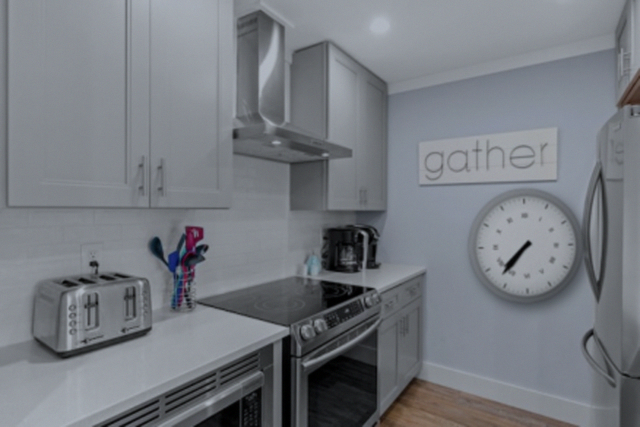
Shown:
7,37
